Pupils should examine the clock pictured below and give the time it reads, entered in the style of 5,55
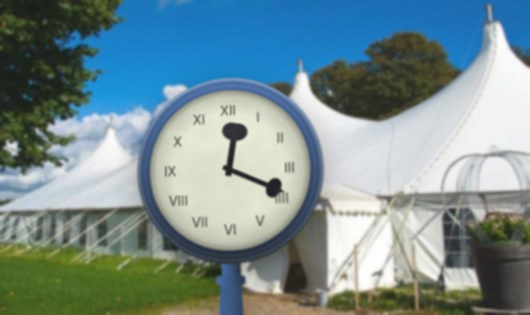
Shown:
12,19
